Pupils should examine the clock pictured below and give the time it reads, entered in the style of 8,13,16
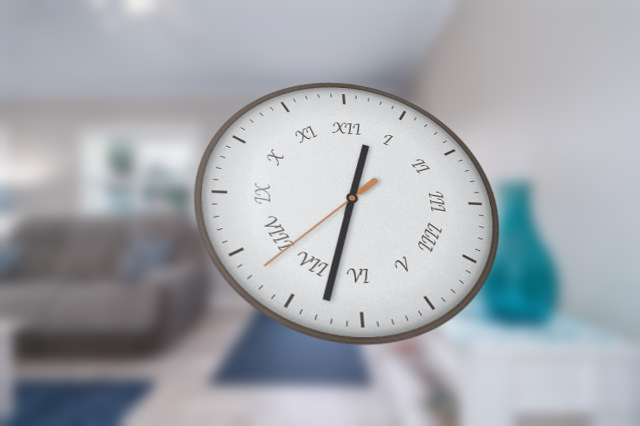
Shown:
12,32,38
